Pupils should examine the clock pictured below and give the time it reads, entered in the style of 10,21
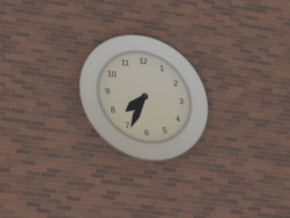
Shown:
7,34
